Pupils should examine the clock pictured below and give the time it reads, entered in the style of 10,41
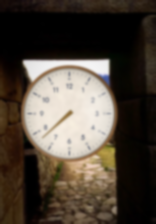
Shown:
7,38
